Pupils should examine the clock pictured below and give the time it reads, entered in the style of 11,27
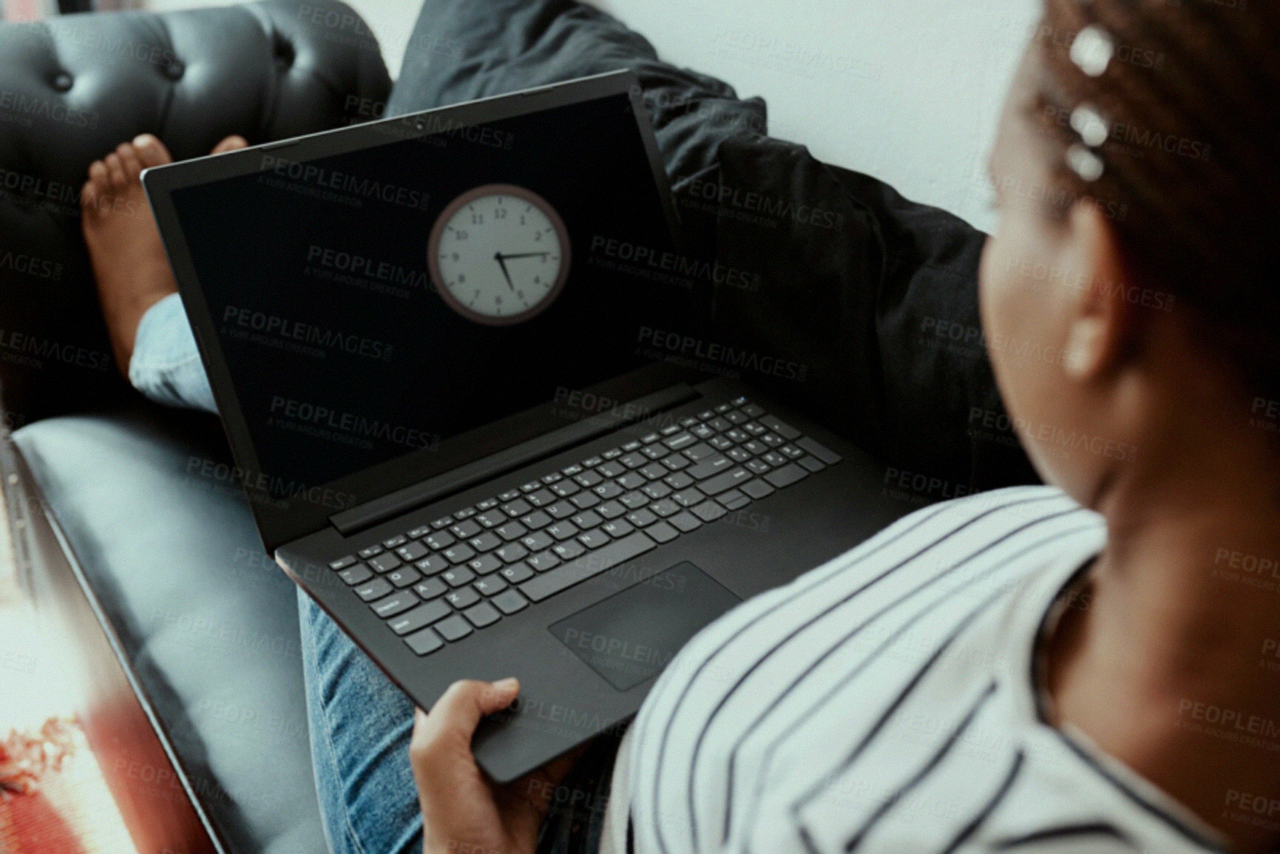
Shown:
5,14
